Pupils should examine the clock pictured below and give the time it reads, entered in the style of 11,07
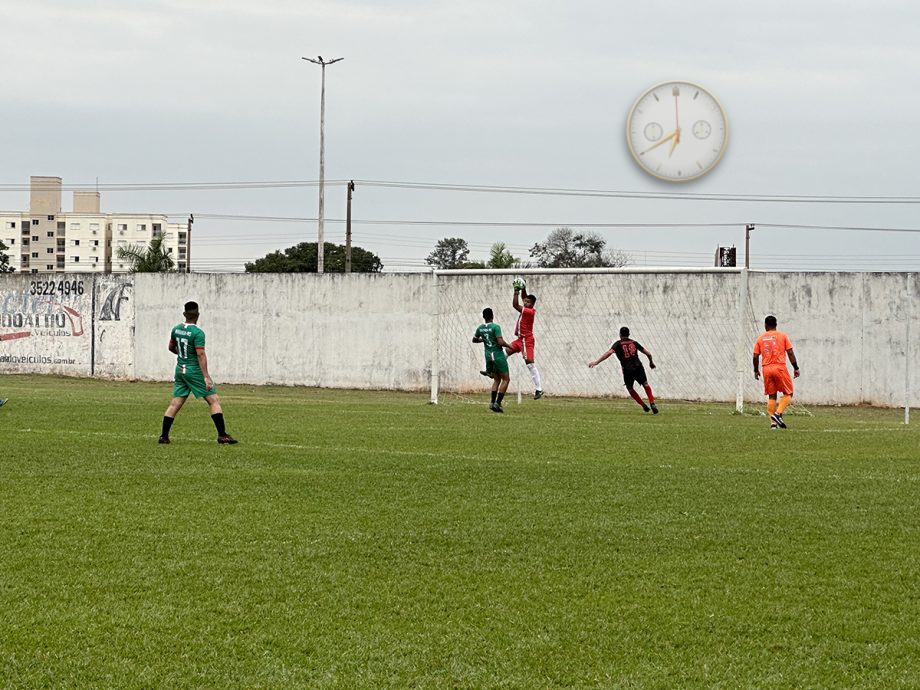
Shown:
6,40
